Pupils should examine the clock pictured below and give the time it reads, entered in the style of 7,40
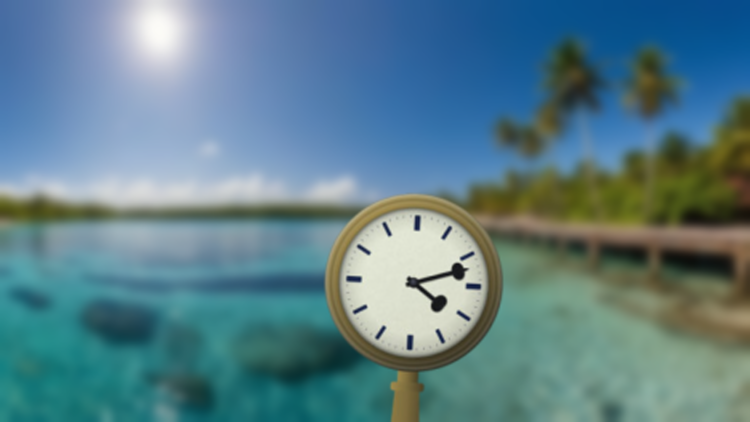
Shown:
4,12
